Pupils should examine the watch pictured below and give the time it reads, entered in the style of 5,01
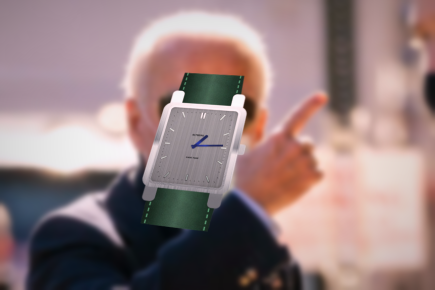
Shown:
1,14
